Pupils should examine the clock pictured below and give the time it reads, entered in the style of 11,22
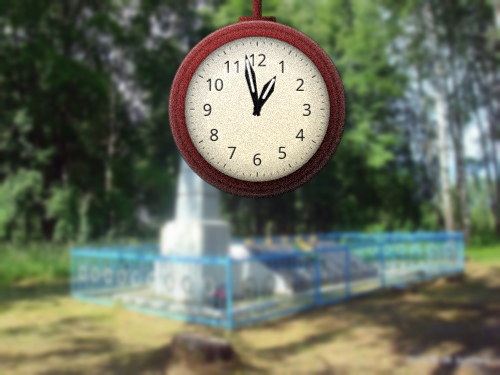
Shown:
12,58
